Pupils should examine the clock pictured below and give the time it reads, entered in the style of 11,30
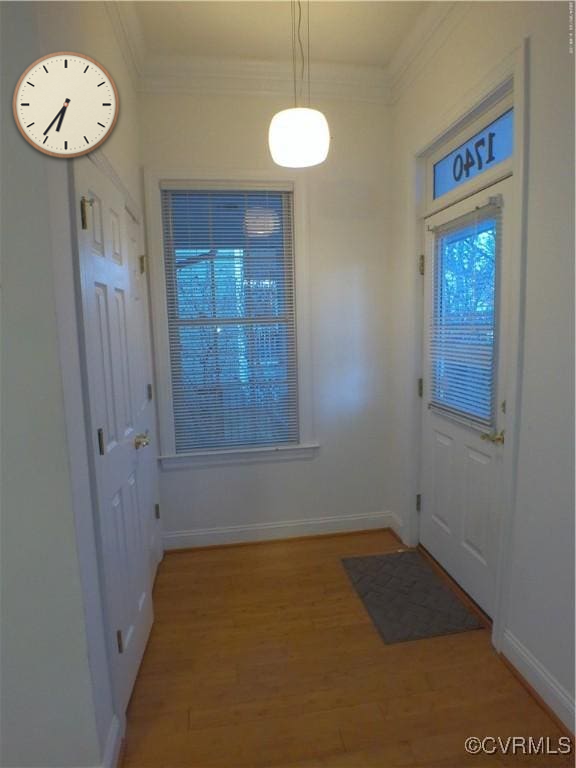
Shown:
6,36
